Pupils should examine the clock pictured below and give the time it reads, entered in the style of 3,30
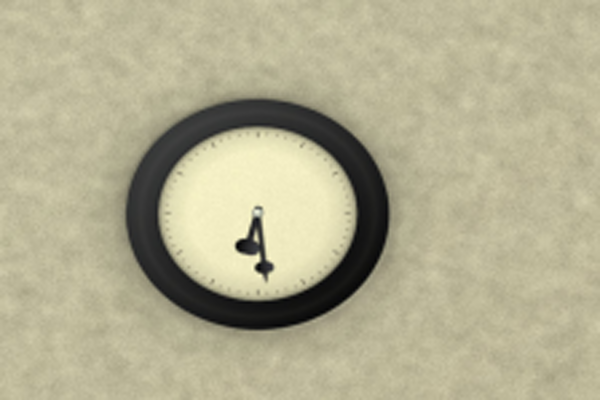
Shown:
6,29
